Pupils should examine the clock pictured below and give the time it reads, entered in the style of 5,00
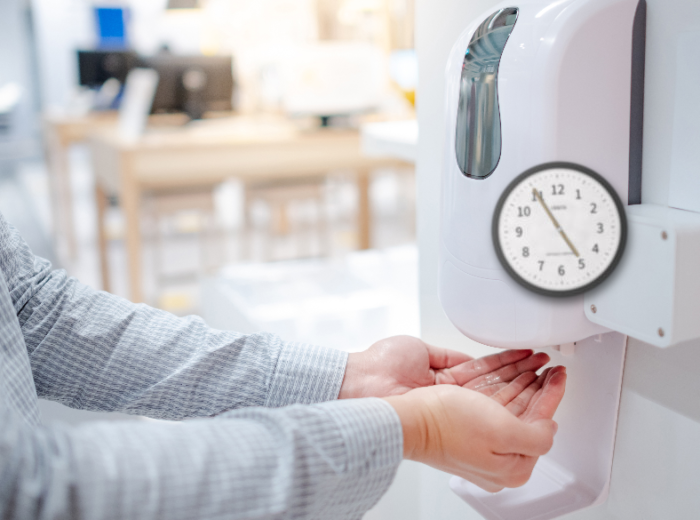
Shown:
4,55
